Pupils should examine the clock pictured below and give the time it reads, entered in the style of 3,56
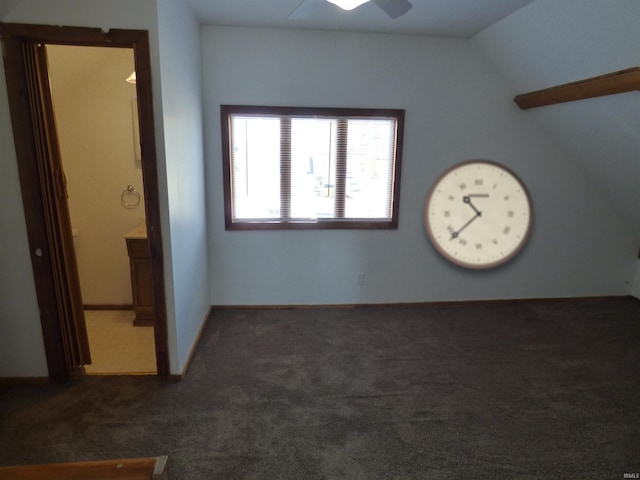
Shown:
10,38
